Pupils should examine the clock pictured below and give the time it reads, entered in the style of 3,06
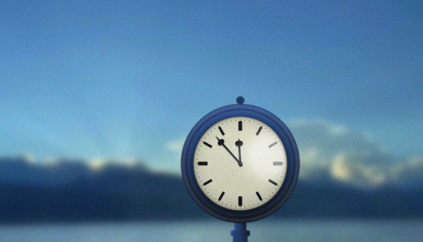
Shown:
11,53
